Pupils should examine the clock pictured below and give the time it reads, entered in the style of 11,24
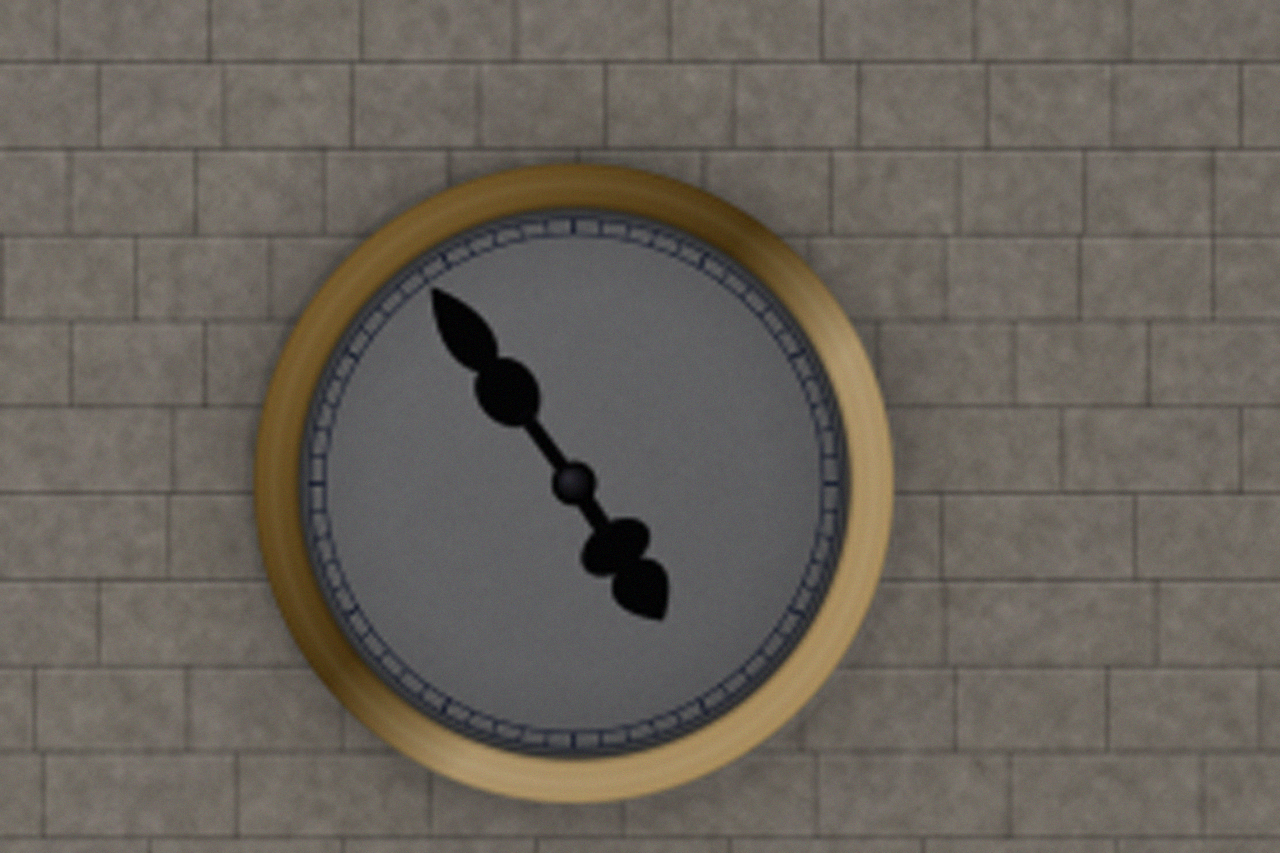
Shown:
4,54
